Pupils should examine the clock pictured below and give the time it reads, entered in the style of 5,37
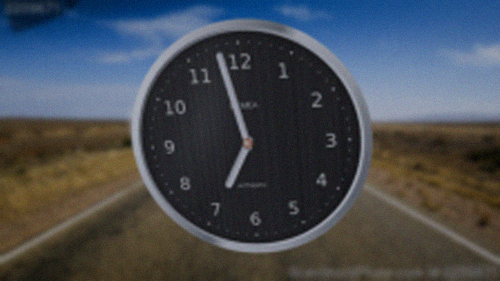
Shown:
6,58
